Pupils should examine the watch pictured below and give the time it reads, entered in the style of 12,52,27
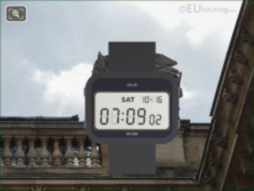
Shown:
7,09,02
